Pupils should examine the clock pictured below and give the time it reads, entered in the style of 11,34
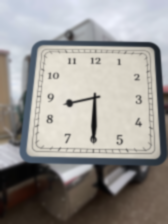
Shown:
8,30
